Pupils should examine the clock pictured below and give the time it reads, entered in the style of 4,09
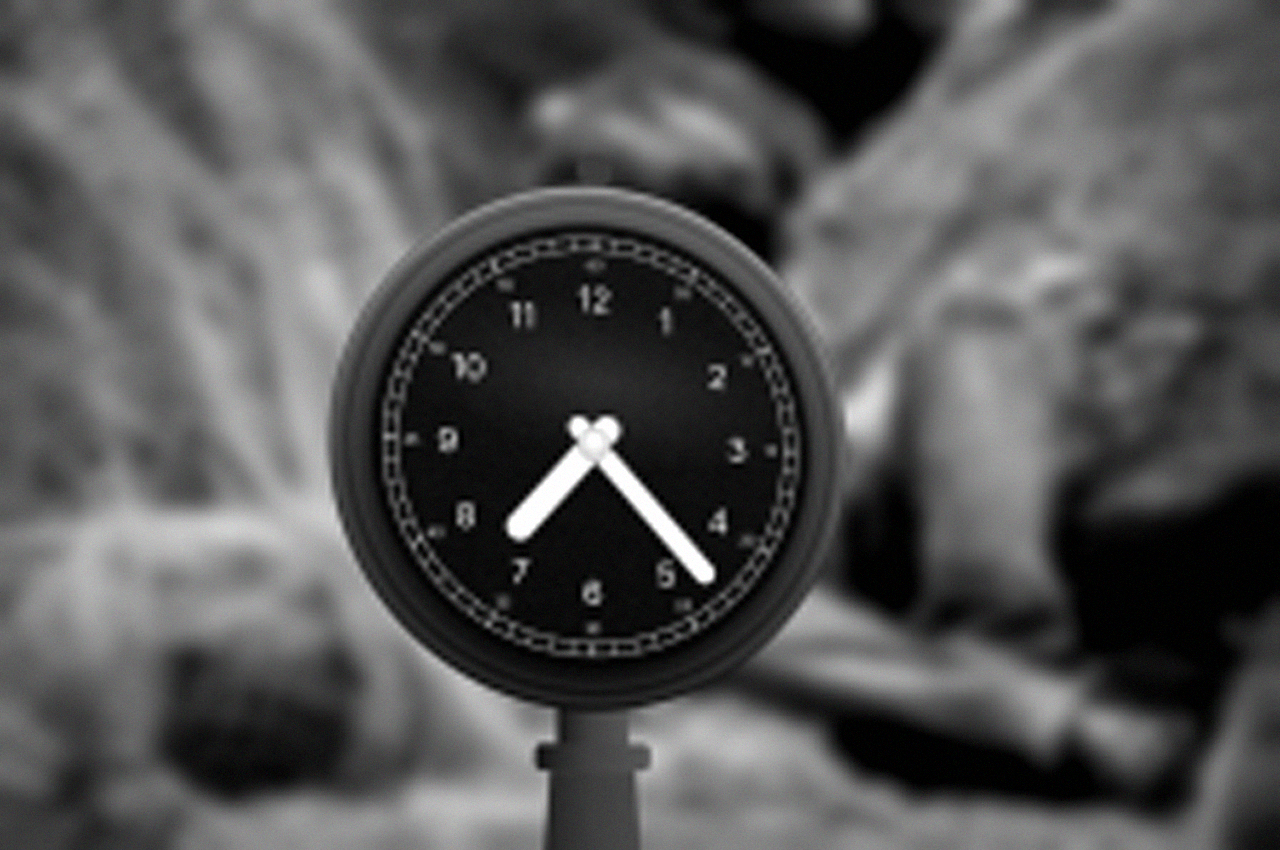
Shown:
7,23
